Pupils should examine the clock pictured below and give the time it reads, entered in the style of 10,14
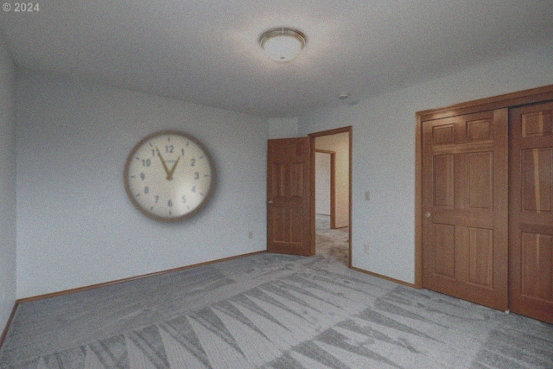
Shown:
12,56
